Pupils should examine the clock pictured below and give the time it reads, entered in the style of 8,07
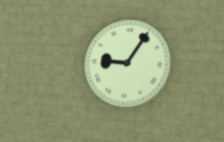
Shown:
9,05
